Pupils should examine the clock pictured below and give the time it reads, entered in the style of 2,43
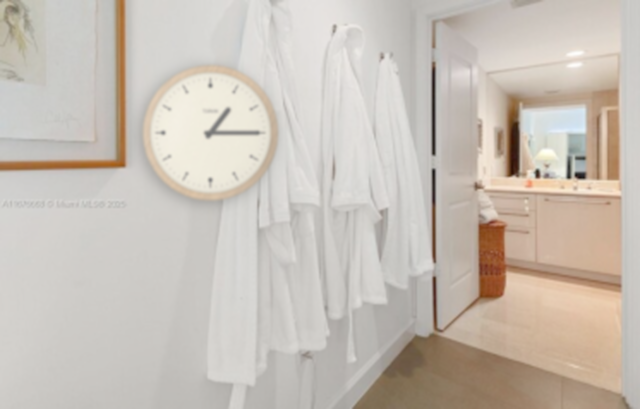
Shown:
1,15
